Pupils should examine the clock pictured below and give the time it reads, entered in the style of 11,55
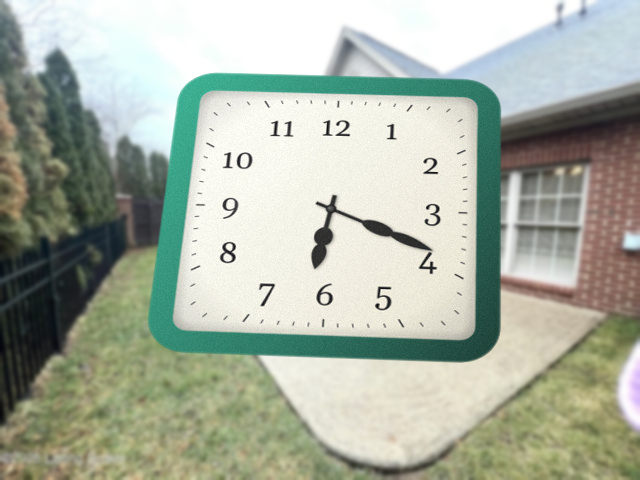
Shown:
6,19
